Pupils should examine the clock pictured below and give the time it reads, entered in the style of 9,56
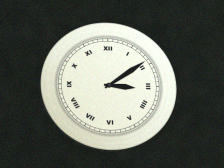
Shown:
3,09
